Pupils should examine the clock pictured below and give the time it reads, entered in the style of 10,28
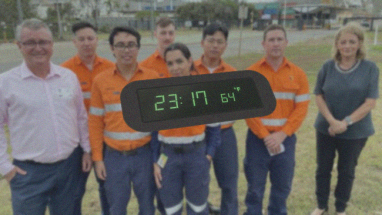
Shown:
23,17
